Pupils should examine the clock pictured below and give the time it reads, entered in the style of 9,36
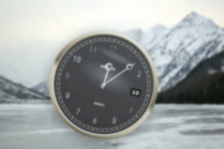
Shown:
12,07
